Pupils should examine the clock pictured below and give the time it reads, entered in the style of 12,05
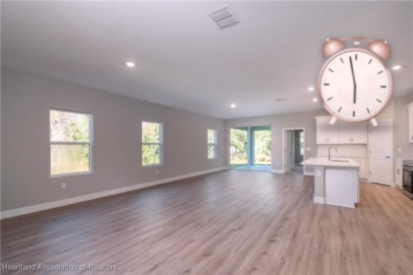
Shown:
5,58
